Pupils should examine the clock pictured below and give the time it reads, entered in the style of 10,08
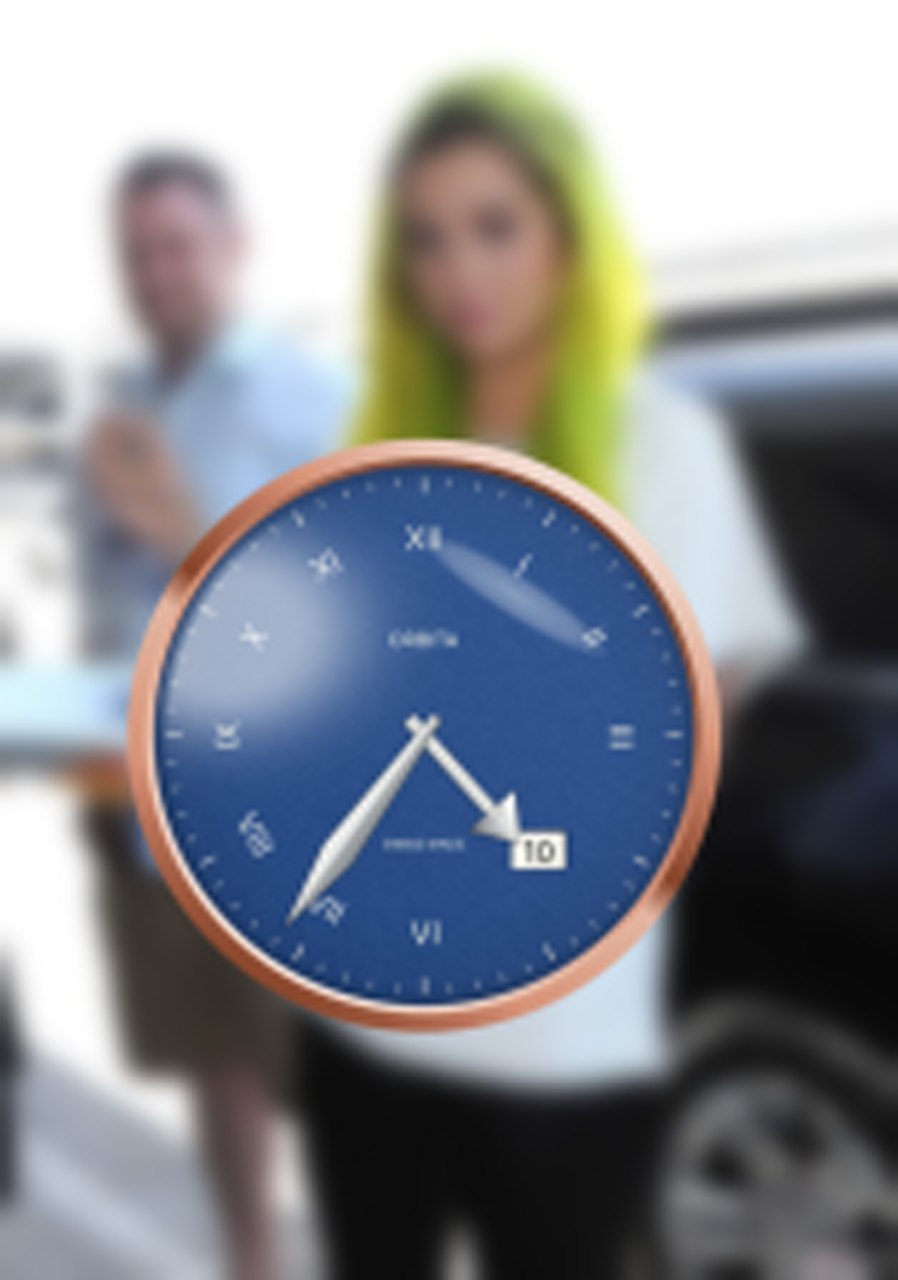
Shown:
4,36
